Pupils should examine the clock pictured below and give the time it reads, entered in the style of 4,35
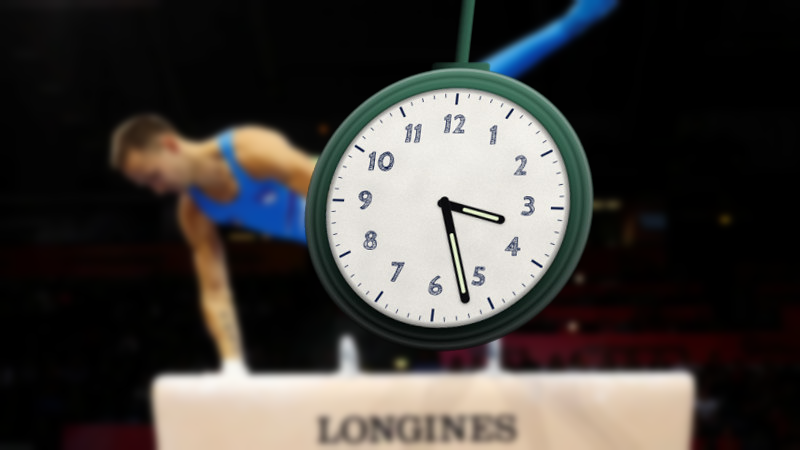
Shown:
3,27
